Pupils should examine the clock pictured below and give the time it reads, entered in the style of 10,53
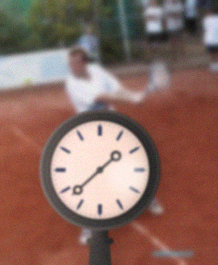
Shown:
1,38
